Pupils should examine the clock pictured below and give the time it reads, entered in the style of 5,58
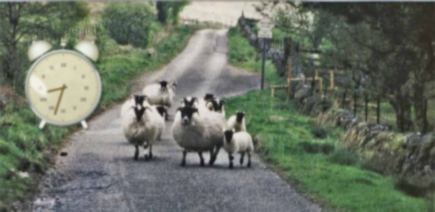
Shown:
8,33
